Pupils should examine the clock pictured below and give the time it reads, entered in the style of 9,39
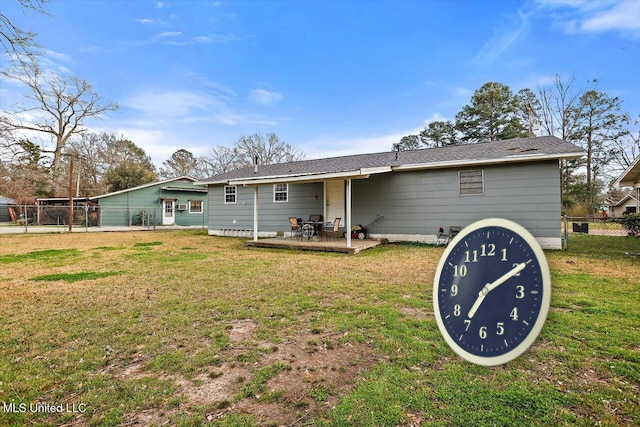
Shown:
7,10
